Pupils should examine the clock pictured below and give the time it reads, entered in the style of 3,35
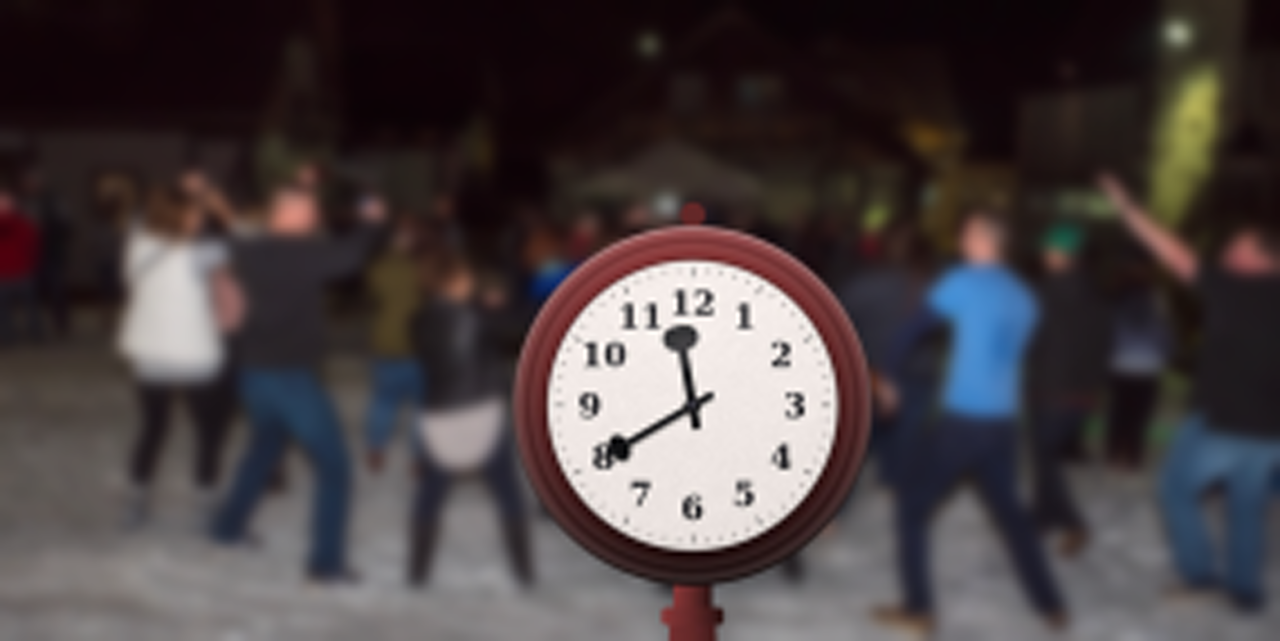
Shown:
11,40
